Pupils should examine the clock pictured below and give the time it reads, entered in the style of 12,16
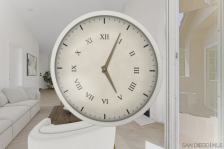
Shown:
5,04
